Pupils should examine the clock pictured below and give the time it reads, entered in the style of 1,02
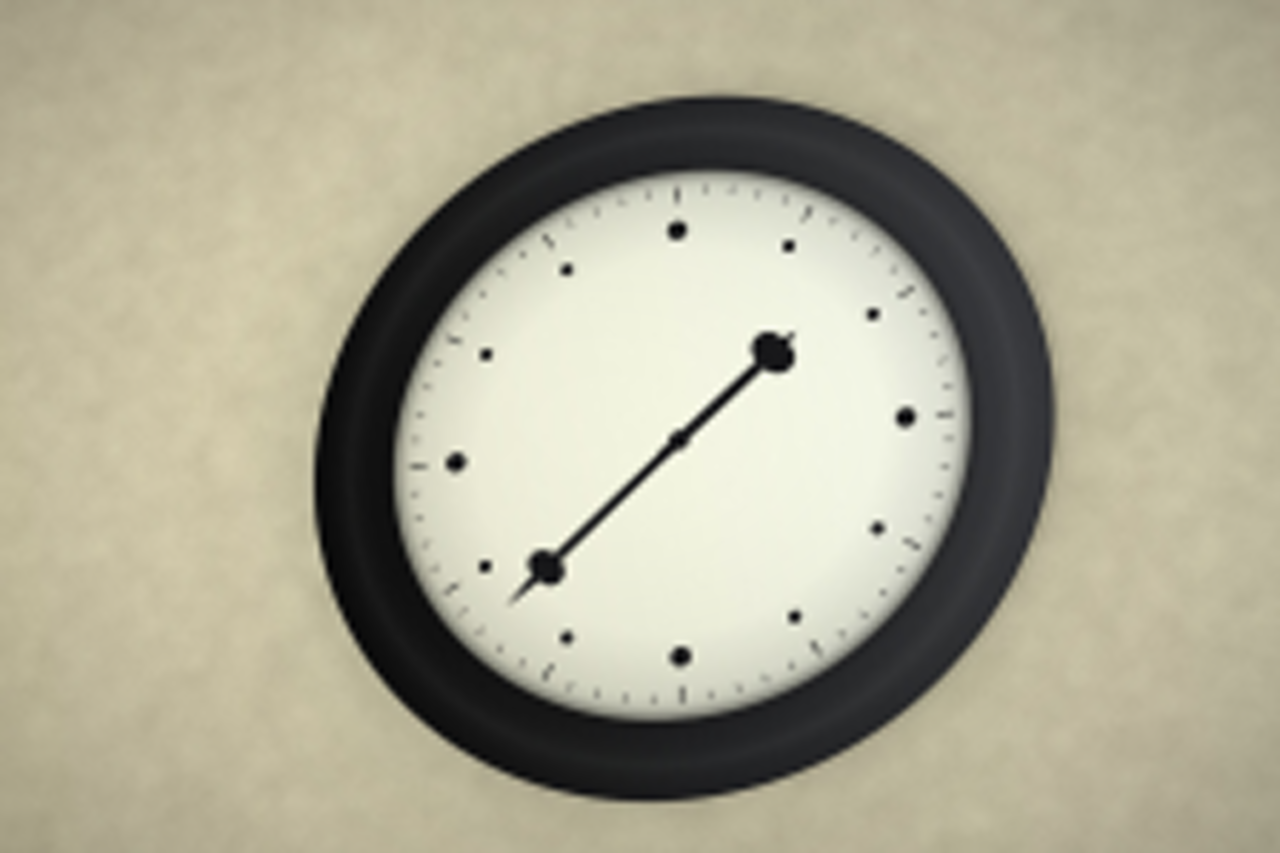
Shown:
1,38
